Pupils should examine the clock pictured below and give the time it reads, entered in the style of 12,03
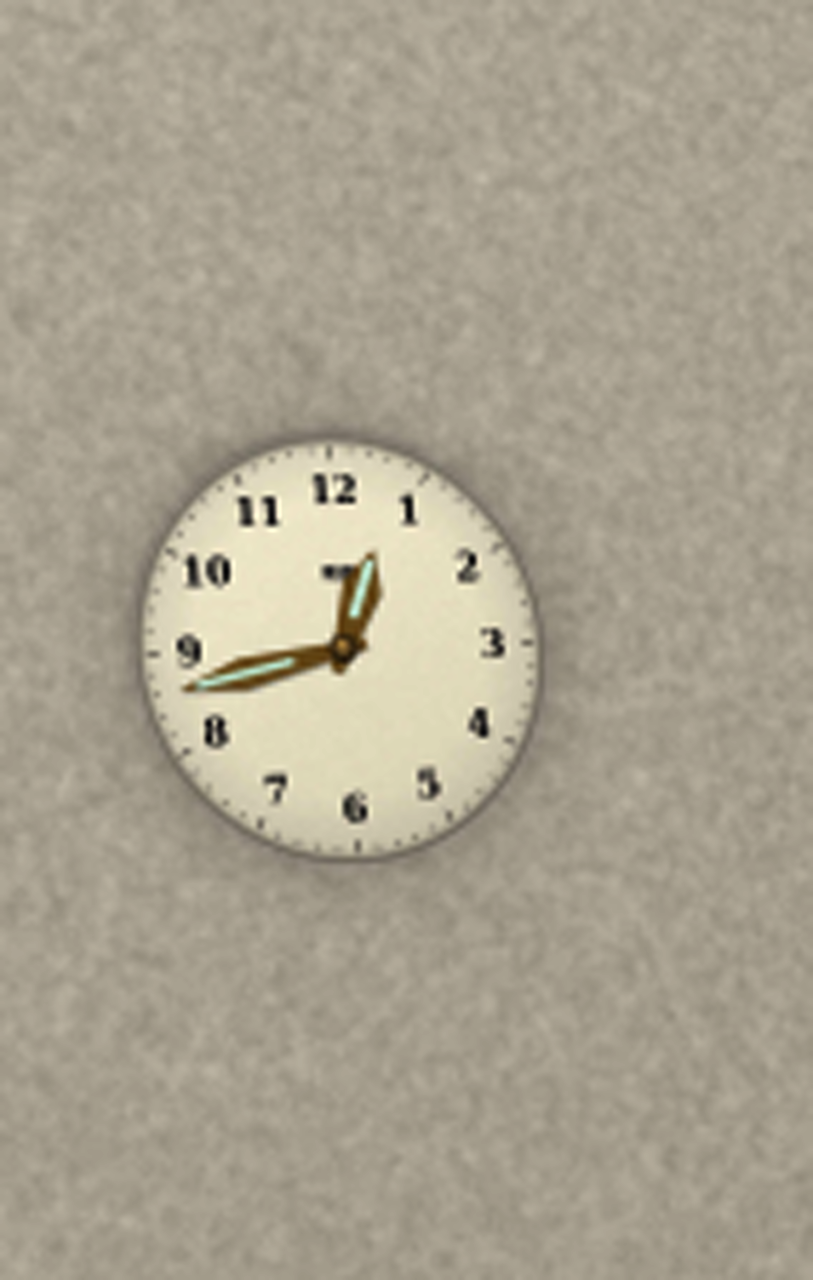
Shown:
12,43
